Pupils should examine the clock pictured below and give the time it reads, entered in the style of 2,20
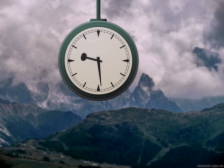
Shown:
9,29
